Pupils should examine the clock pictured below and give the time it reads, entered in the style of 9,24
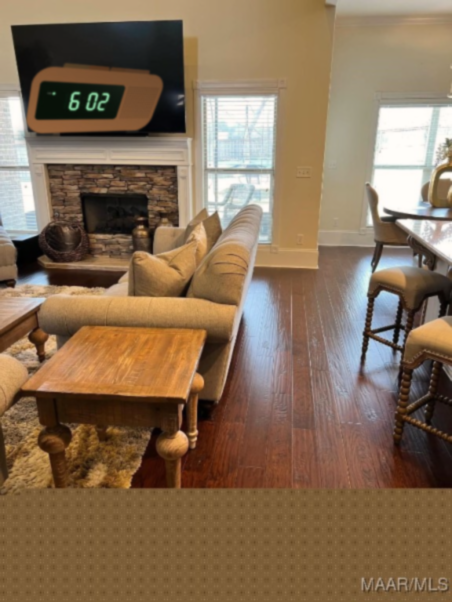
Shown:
6,02
